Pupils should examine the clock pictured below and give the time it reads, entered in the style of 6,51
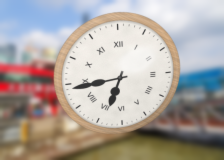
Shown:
6,44
